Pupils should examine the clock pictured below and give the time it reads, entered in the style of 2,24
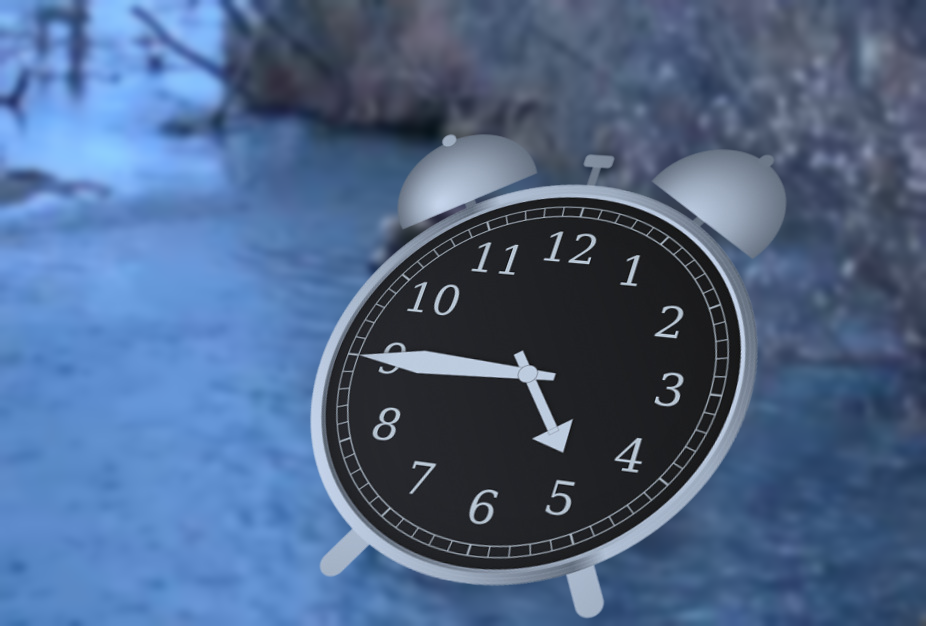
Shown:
4,45
